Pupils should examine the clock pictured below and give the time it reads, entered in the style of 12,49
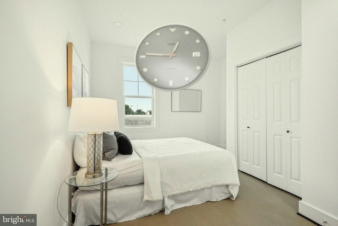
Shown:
12,46
